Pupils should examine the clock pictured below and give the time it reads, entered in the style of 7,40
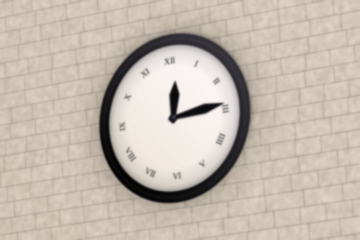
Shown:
12,14
